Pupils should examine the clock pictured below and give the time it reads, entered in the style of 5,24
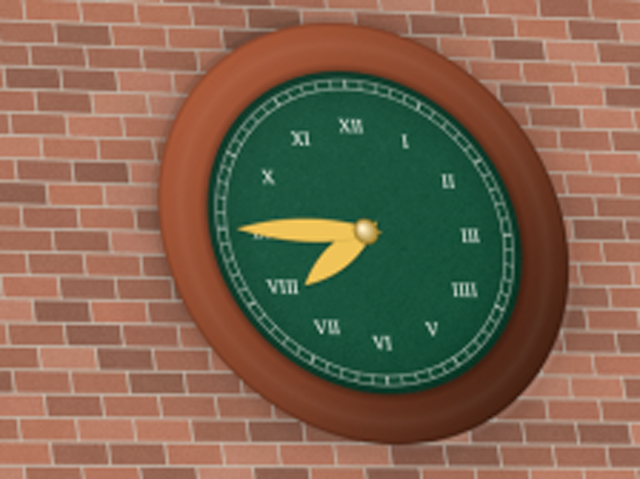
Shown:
7,45
